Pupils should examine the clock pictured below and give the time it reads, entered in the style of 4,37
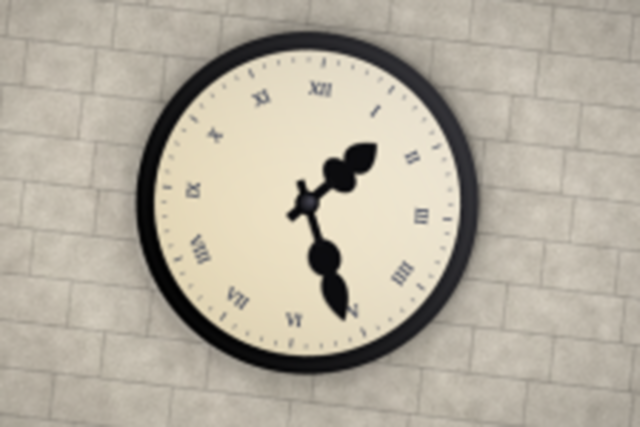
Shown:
1,26
